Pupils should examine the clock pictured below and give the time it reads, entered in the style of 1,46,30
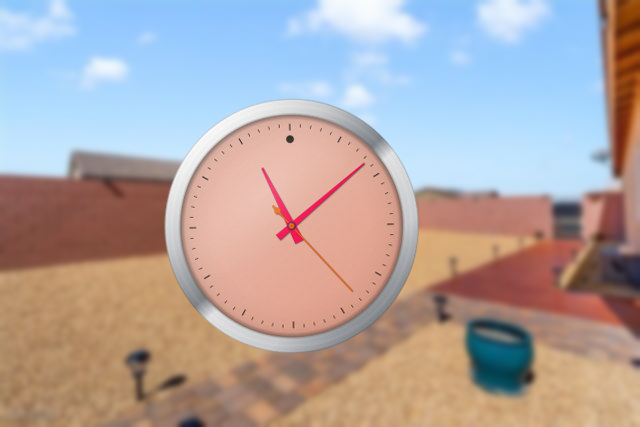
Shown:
11,08,23
